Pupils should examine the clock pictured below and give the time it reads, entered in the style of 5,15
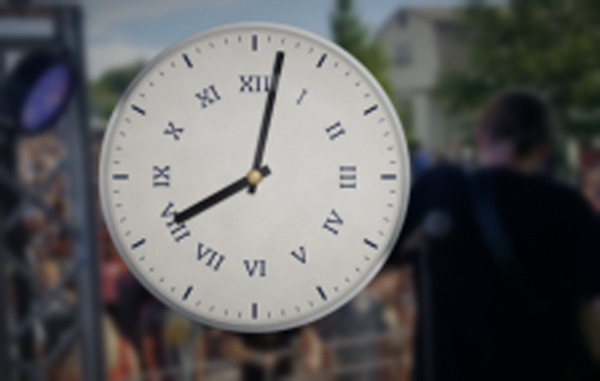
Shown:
8,02
